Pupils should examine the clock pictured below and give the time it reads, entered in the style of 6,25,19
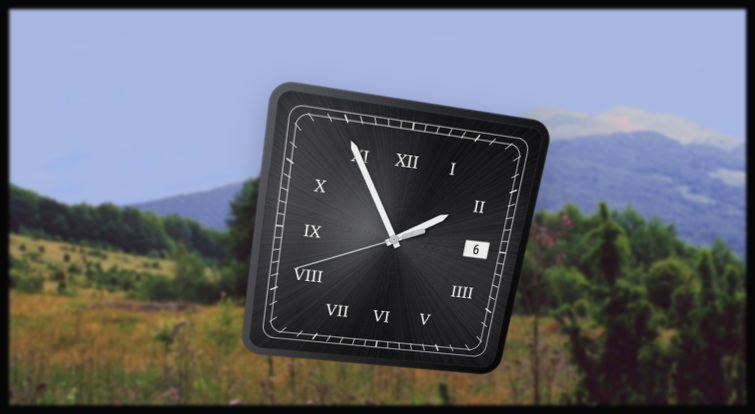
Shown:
1,54,41
